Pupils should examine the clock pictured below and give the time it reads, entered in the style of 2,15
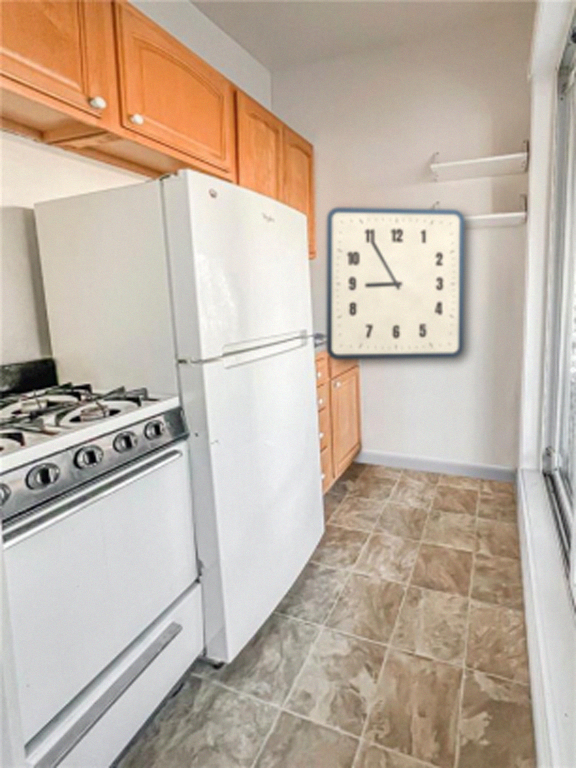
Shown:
8,55
